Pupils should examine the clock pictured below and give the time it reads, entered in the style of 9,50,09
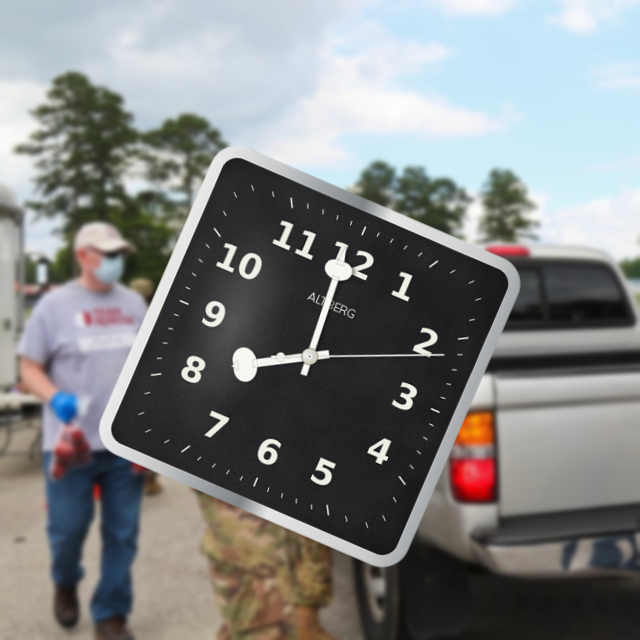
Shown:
7,59,11
